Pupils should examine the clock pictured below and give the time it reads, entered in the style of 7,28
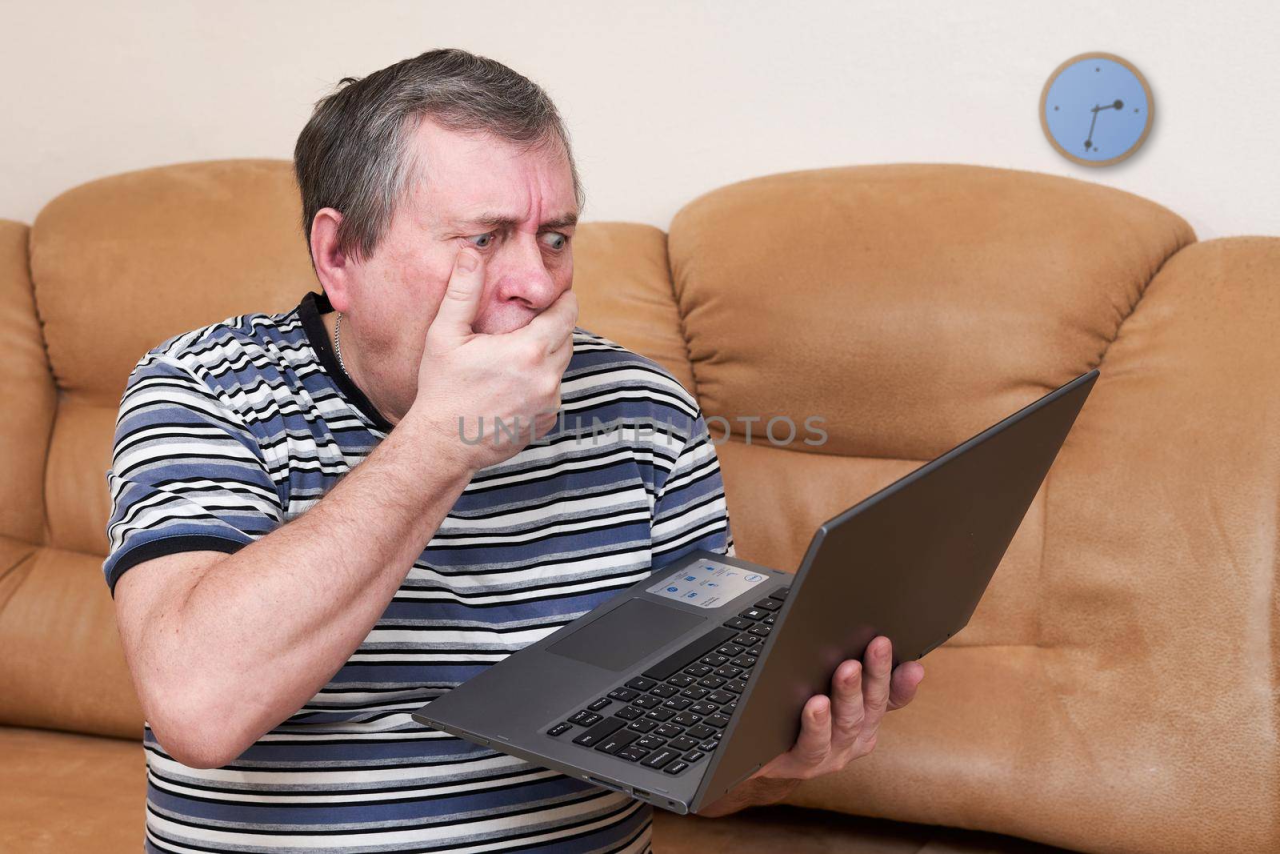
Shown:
2,32
